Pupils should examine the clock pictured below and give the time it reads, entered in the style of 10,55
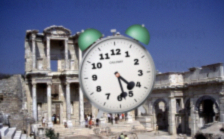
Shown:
4,28
